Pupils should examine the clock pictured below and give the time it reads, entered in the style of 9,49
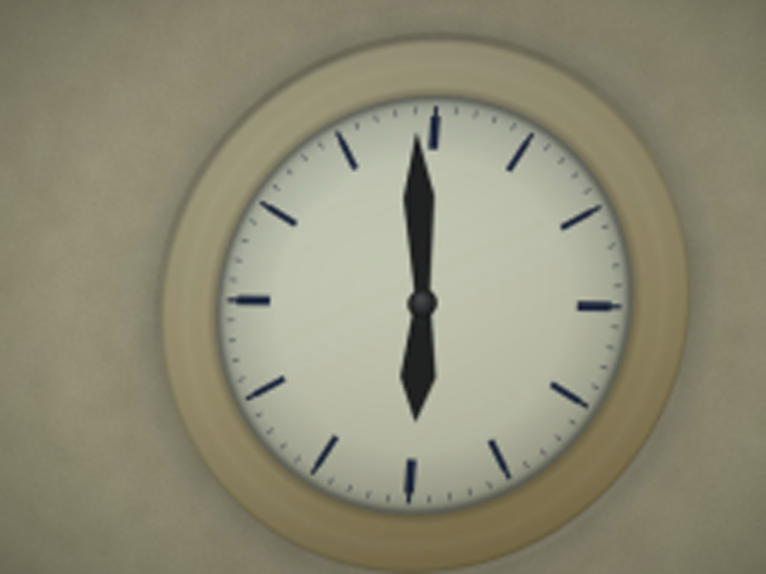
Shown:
5,59
